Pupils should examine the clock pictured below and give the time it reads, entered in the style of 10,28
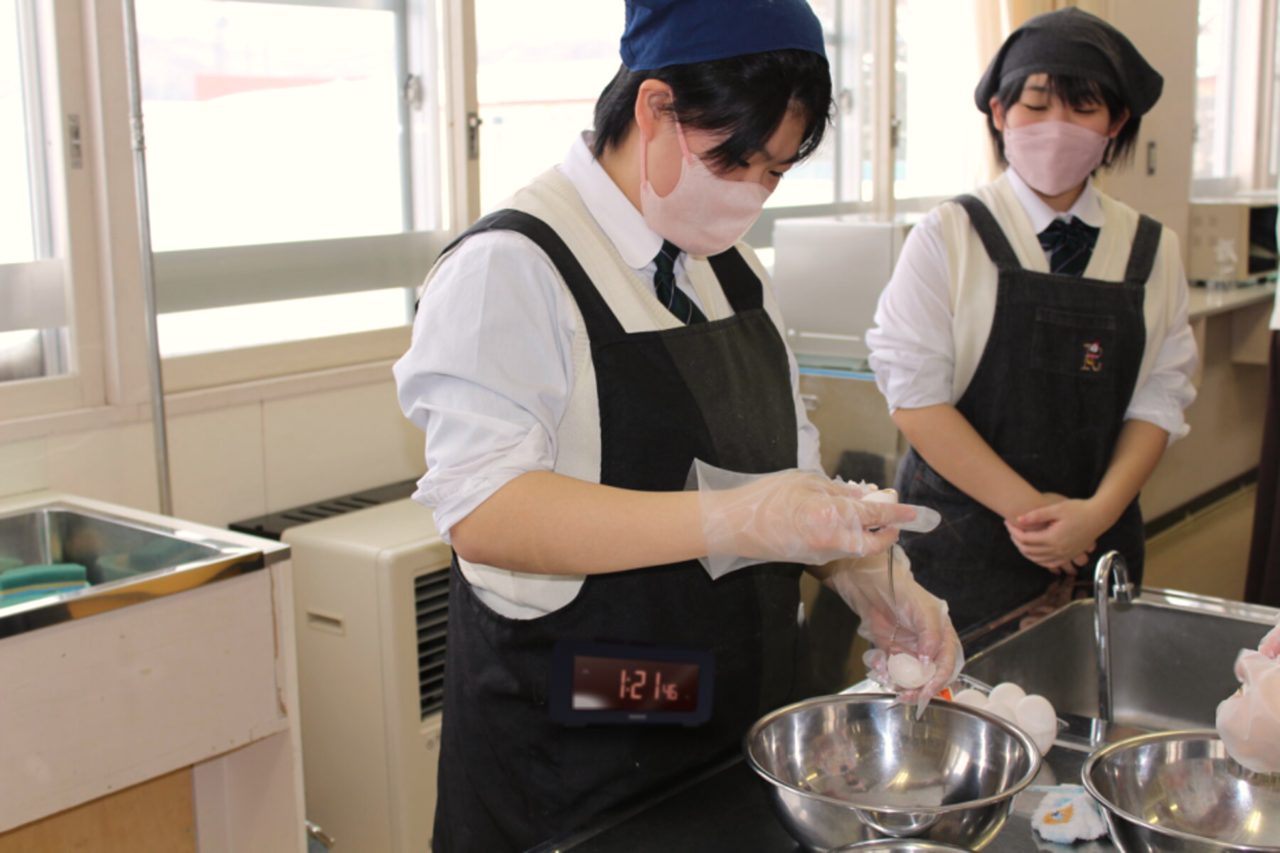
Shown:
1,21
